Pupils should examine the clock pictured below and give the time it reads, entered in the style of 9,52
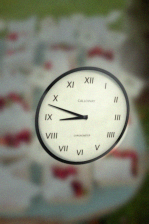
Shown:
8,48
